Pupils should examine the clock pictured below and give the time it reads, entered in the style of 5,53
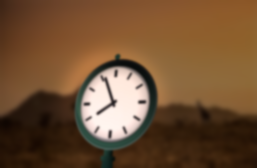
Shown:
7,56
